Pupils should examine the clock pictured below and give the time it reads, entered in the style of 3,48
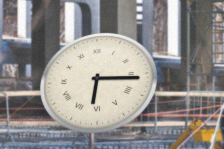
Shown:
6,16
